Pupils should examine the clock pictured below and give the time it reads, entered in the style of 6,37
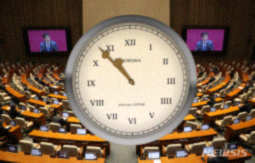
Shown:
10,53
